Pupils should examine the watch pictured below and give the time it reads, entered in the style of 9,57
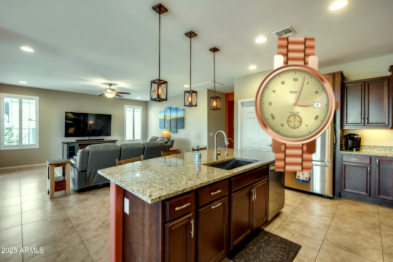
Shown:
3,03
